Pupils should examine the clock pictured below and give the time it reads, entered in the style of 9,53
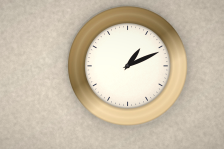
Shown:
1,11
